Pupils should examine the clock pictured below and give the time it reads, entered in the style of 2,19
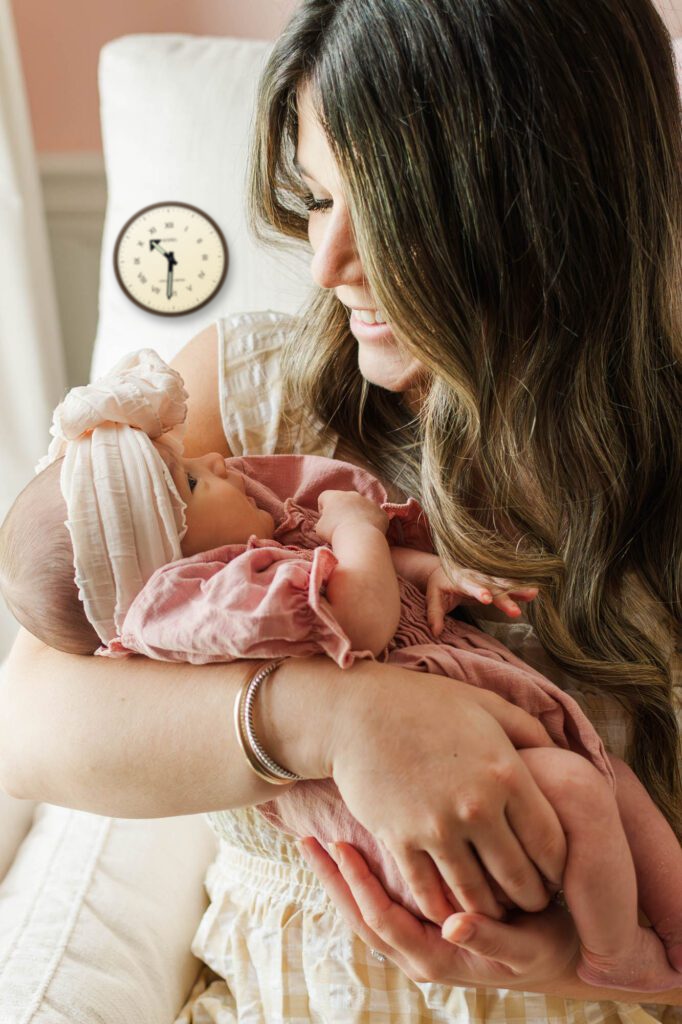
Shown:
10,31
